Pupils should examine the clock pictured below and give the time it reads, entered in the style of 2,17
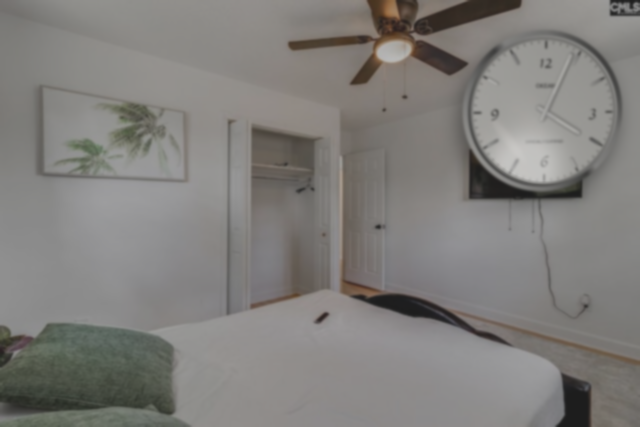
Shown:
4,04
